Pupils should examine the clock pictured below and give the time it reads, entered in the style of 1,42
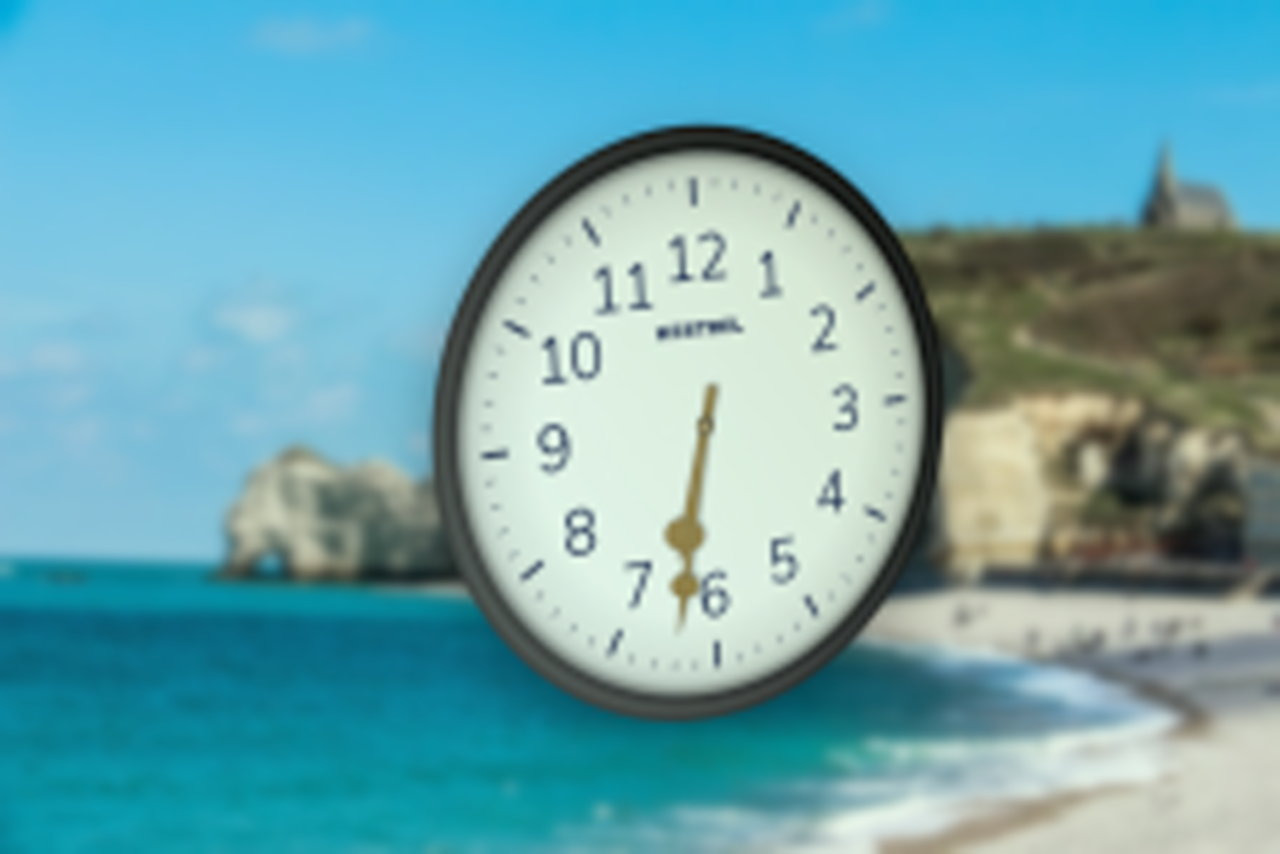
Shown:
6,32
